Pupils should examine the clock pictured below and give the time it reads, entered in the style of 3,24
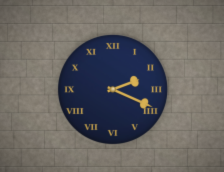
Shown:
2,19
